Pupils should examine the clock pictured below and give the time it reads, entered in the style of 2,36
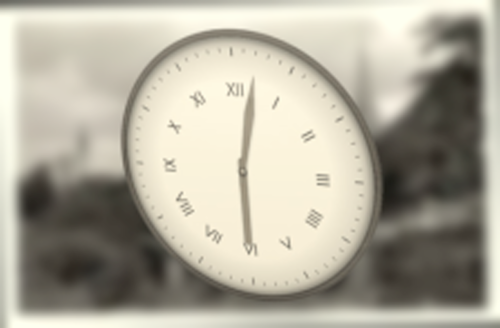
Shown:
6,02
